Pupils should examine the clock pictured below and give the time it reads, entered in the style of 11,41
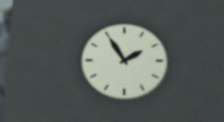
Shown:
1,55
